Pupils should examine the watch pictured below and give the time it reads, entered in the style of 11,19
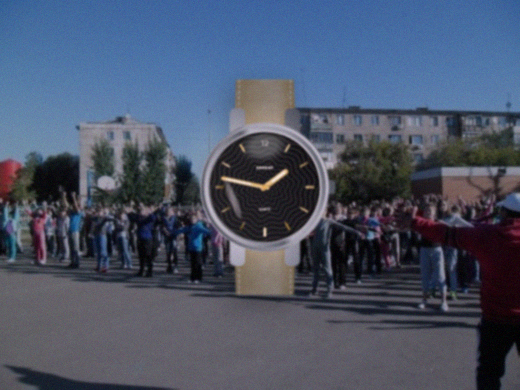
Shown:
1,47
